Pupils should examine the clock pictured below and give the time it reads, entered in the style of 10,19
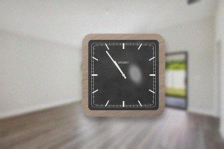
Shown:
10,54
